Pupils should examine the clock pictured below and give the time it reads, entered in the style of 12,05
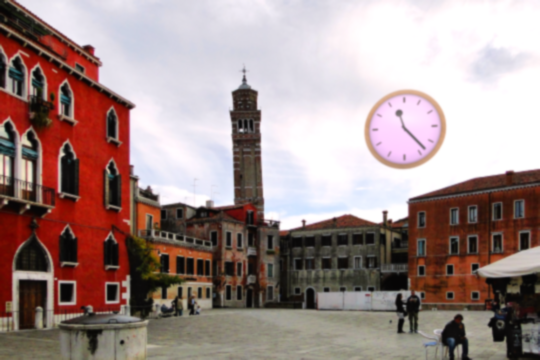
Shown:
11,23
